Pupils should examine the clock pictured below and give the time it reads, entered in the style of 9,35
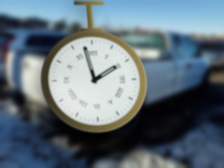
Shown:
1,58
